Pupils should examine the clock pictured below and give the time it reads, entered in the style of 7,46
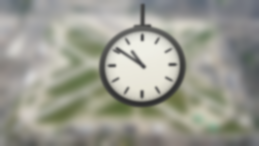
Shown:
10,51
